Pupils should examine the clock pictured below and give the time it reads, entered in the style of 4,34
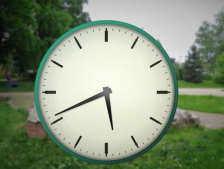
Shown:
5,41
